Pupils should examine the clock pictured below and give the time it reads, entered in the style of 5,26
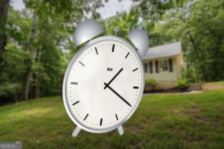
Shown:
1,20
